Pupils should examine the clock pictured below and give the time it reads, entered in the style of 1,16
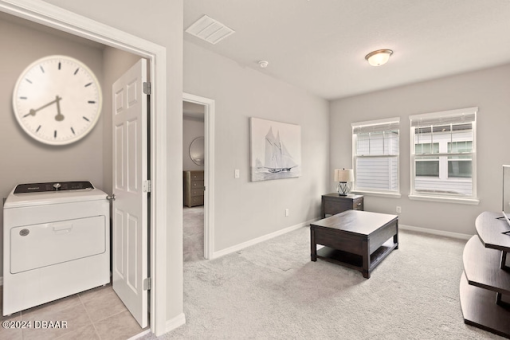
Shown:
5,40
